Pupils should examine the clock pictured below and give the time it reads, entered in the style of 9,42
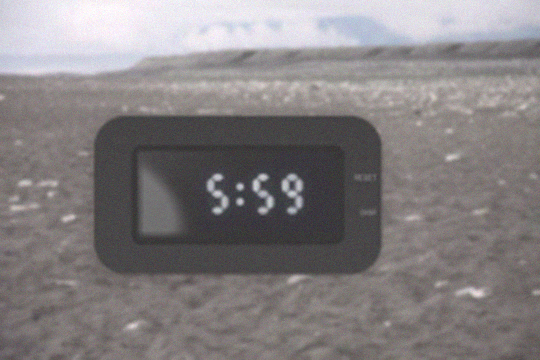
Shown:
5,59
